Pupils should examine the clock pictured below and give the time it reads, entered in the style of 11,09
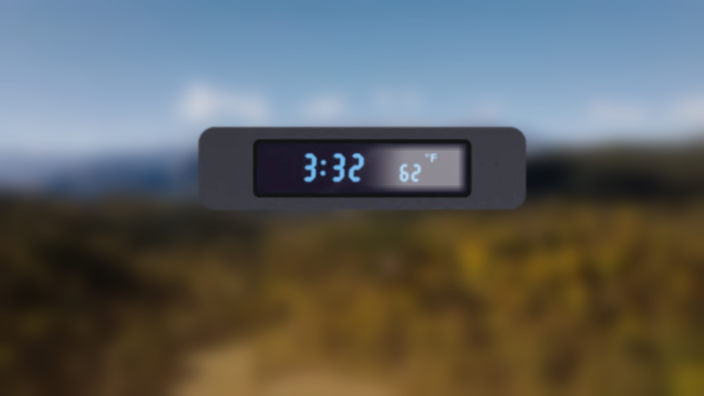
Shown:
3,32
